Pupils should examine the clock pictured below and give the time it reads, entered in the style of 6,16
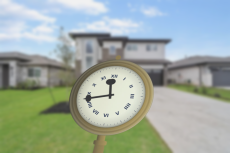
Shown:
11,43
